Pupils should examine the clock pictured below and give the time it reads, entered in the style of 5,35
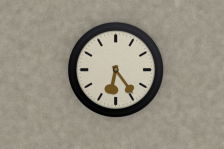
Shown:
6,24
